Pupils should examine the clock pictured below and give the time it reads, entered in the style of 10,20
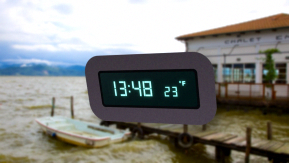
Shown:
13,48
